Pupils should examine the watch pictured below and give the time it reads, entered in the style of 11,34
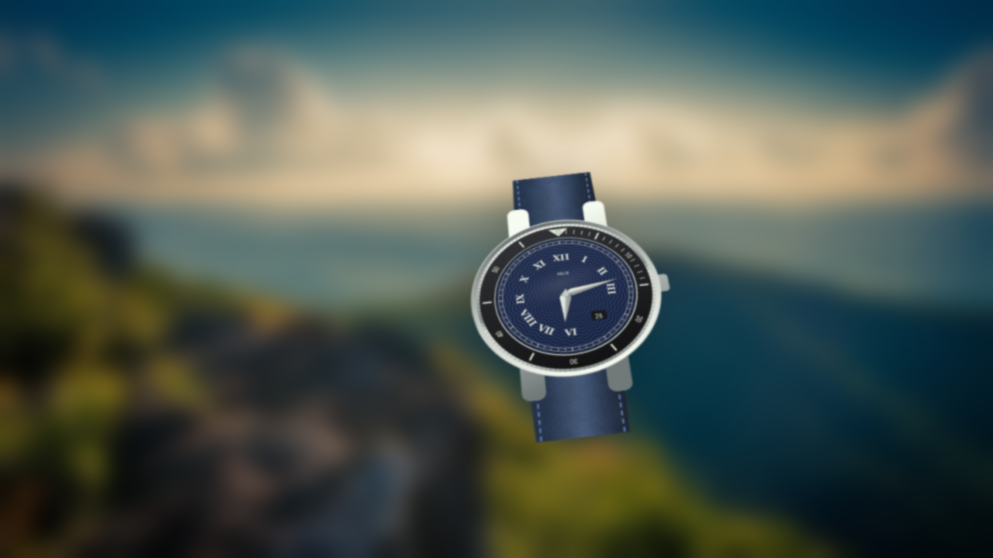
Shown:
6,13
